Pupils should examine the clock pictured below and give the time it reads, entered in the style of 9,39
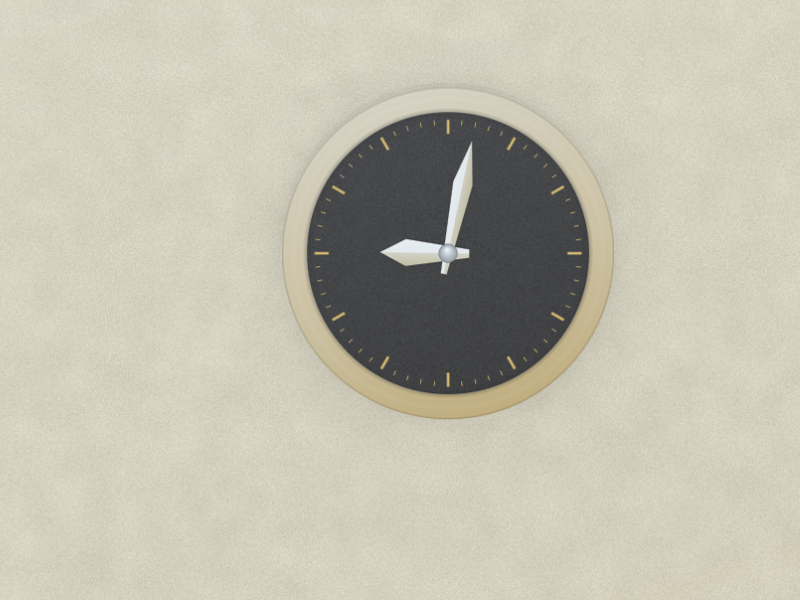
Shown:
9,02
